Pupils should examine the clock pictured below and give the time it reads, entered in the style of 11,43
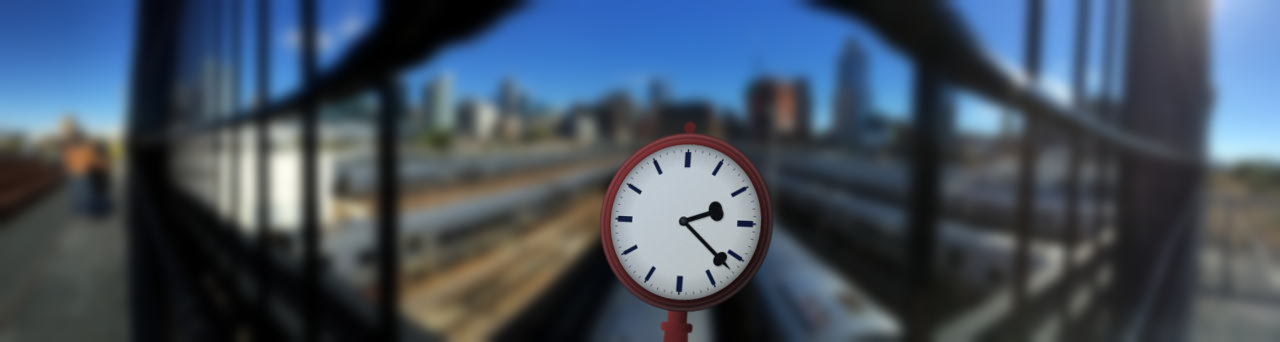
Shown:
2,22
